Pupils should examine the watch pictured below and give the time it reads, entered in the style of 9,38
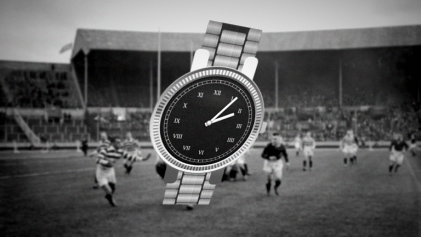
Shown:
2,06
